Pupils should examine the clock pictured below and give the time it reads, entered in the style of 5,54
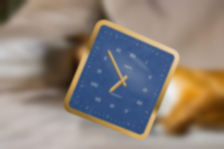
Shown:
6,52
